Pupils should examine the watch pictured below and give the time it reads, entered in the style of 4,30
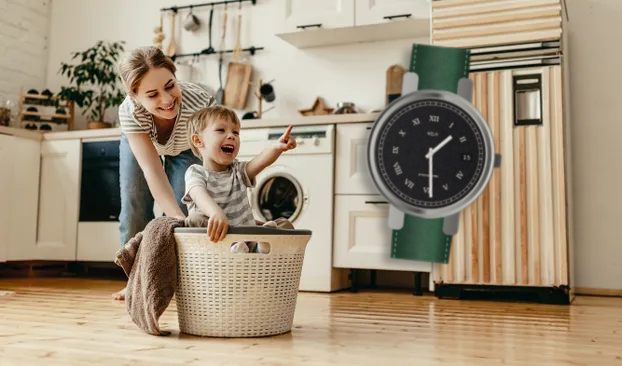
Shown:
1,29
